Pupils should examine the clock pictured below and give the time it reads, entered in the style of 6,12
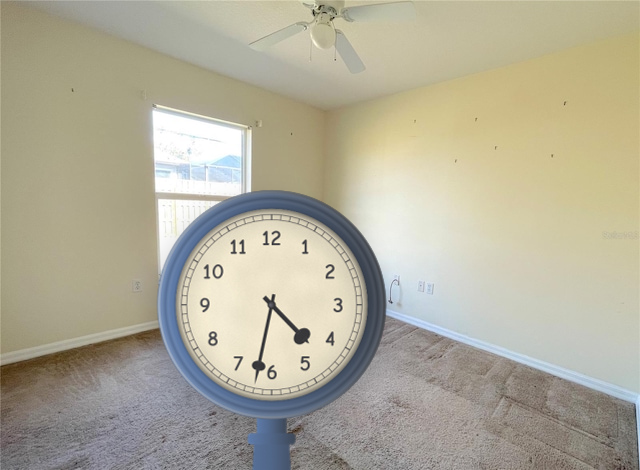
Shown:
4,32
